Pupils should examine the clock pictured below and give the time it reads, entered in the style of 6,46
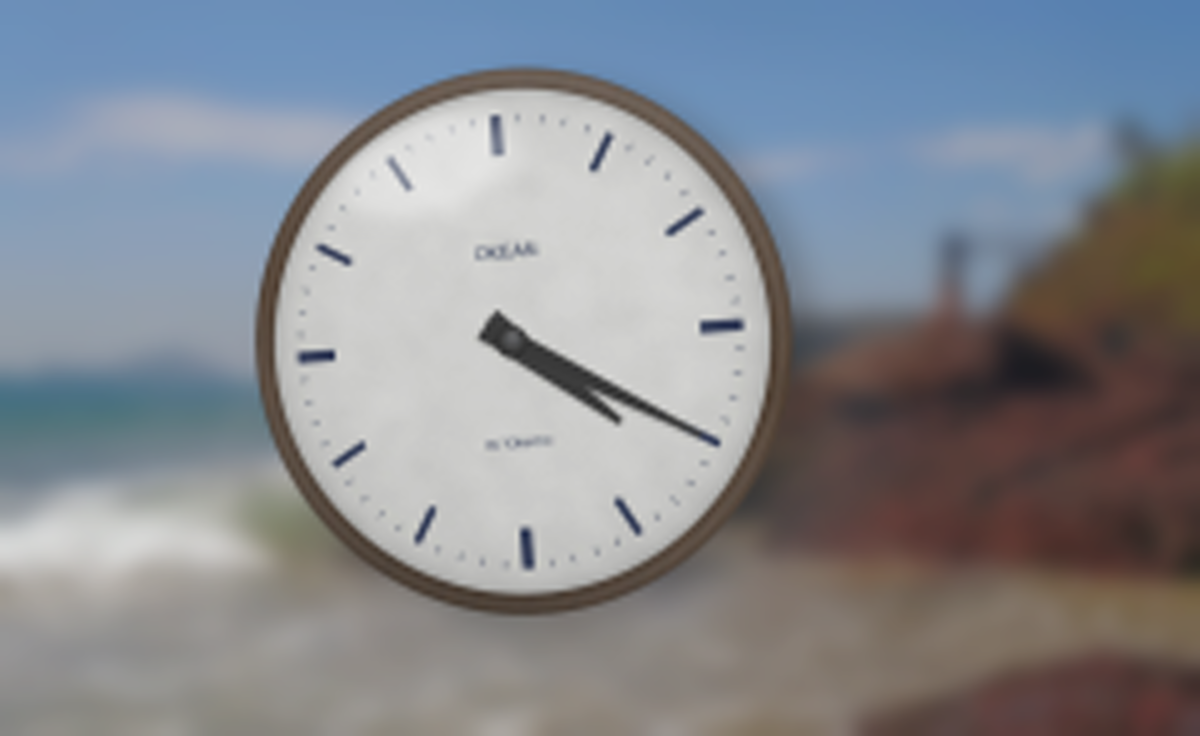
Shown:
4,20
